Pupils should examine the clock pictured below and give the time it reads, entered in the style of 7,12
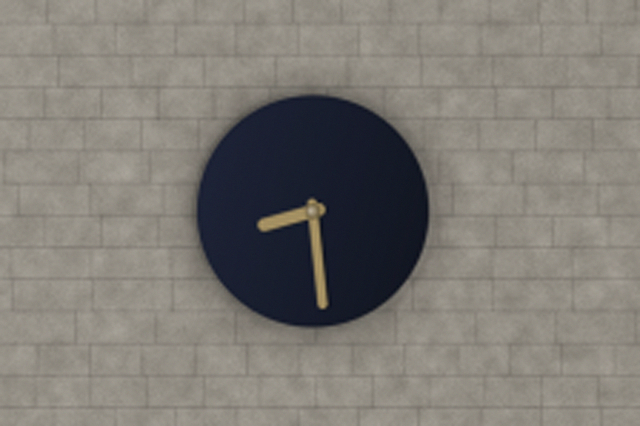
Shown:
8,29
